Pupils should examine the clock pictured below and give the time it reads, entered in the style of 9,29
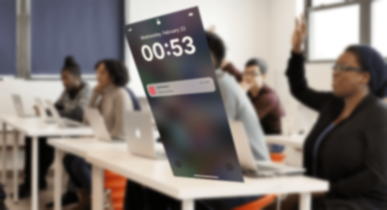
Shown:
0,53
